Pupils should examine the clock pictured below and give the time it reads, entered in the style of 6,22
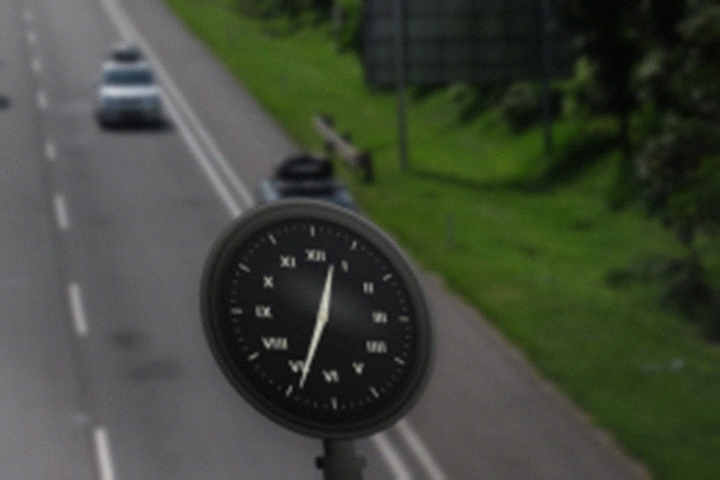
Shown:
12,34
